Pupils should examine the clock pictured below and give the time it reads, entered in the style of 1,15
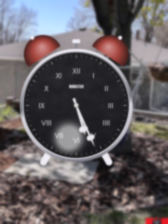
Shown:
5,26
